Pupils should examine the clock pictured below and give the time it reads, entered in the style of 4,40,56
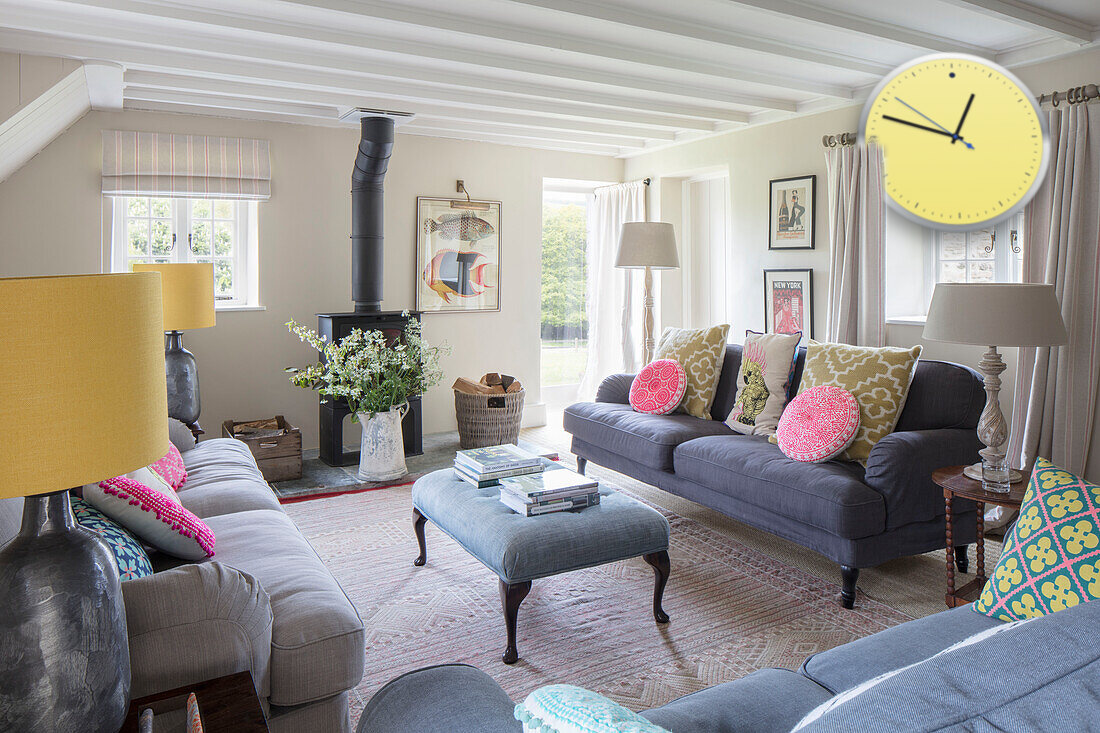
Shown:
12,47,51
